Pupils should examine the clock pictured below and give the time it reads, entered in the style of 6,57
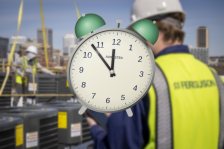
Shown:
11,53
